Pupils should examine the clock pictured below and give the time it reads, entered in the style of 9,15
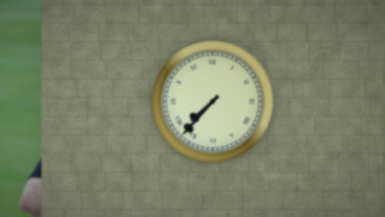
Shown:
7,37
